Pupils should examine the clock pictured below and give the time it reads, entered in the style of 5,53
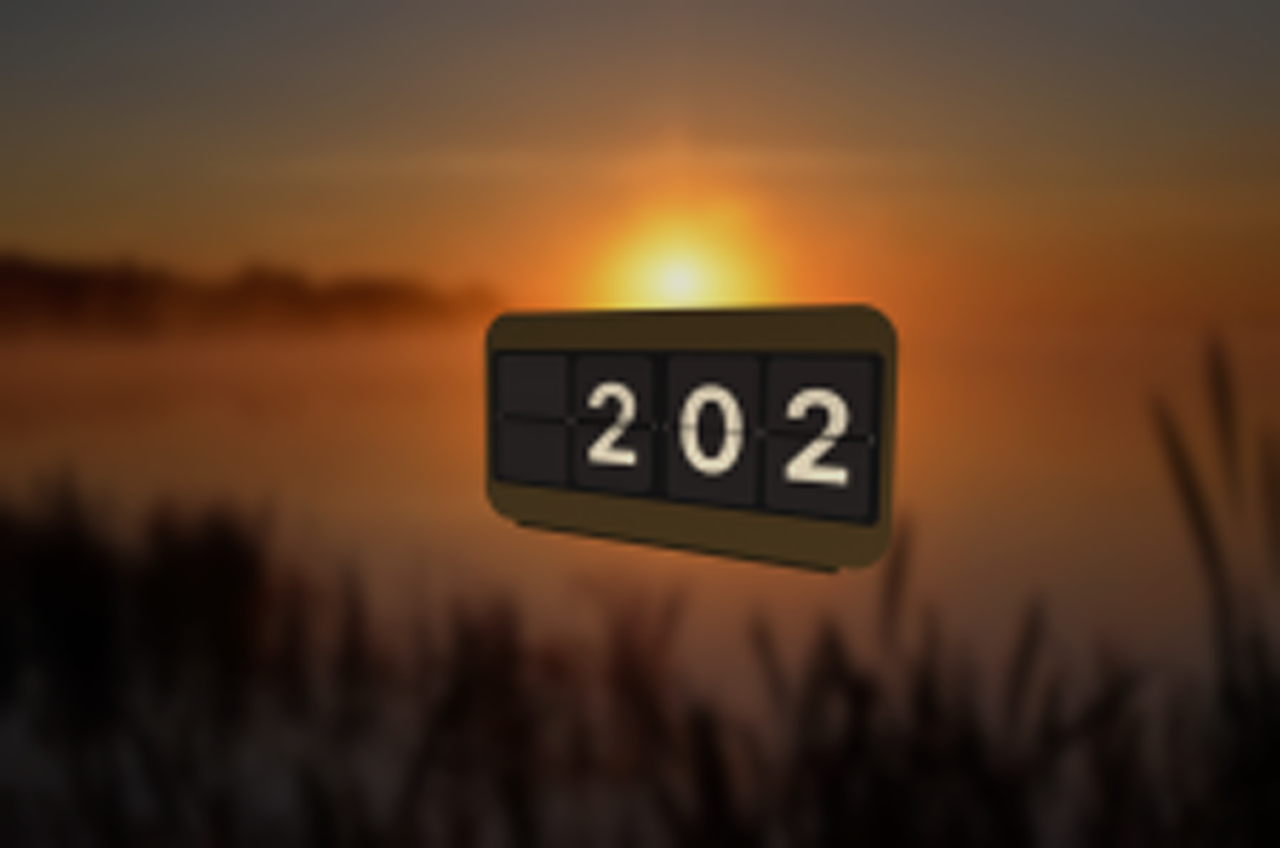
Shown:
2,02
